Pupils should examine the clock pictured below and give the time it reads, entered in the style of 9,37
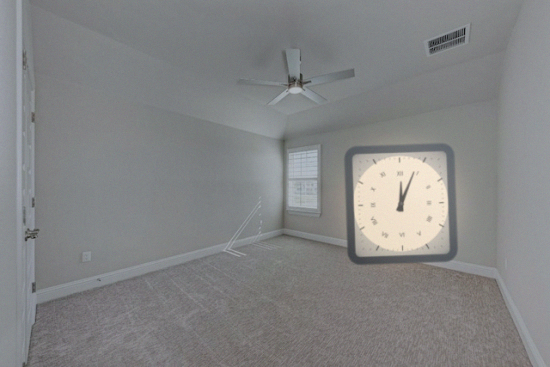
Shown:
12,04
